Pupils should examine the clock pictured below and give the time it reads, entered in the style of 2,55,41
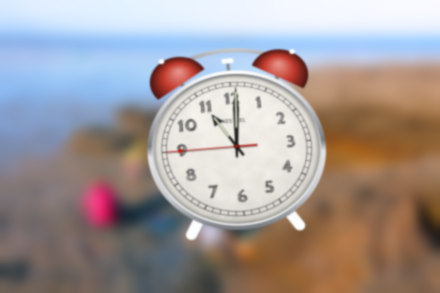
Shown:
11,00,45
